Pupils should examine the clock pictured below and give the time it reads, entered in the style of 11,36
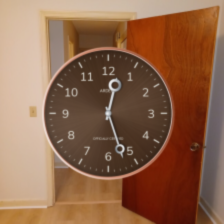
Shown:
12,27
